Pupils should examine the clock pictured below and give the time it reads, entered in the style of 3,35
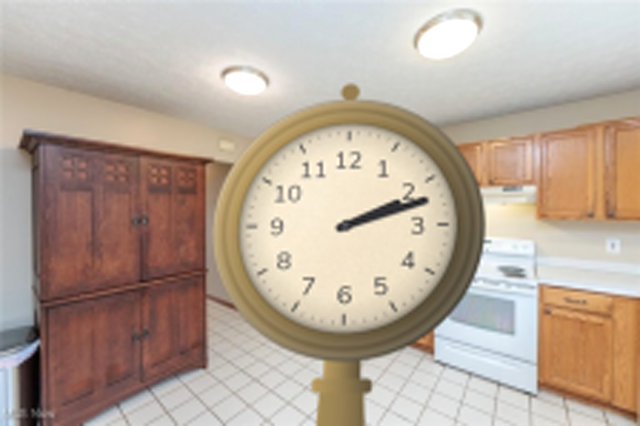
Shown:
2,12
